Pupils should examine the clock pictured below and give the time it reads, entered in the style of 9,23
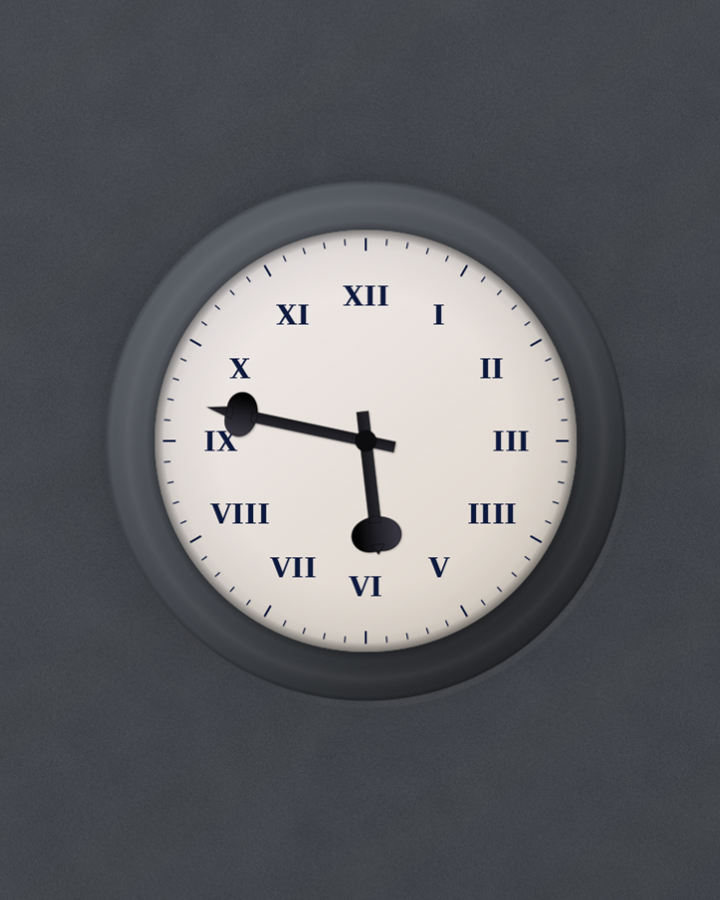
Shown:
5,47
